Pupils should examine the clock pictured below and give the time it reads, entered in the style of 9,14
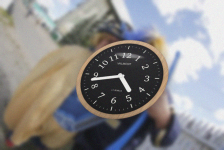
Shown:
4,43
